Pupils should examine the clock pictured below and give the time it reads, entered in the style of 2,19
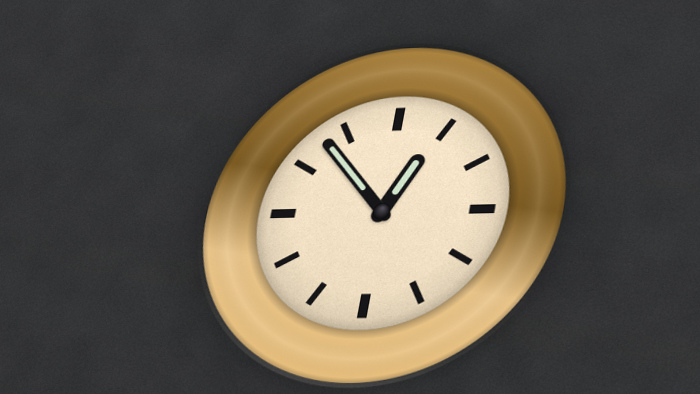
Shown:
12,53
